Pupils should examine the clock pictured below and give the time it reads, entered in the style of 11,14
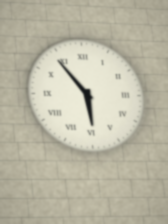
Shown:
5,54
